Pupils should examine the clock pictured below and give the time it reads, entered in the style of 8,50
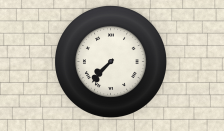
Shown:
7,37
